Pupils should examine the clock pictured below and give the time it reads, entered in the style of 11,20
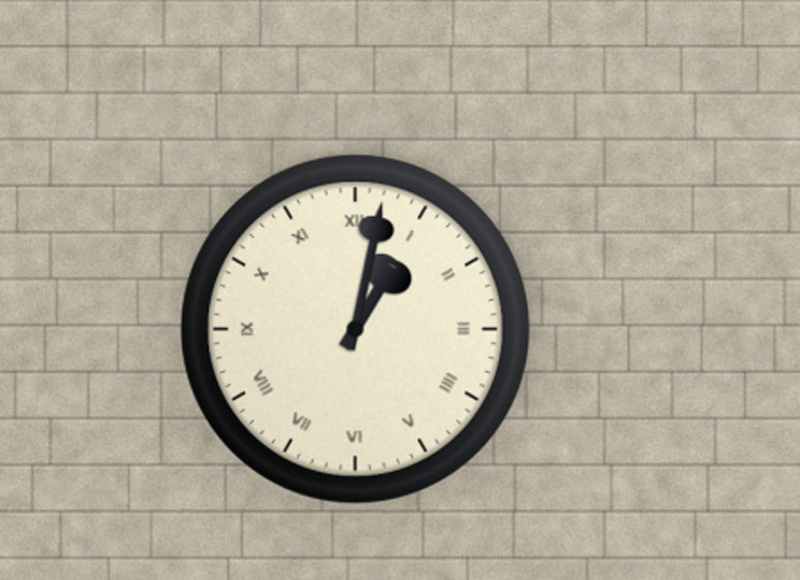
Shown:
1,02
